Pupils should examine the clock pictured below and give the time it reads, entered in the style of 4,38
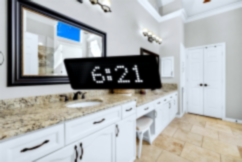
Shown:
6,21
